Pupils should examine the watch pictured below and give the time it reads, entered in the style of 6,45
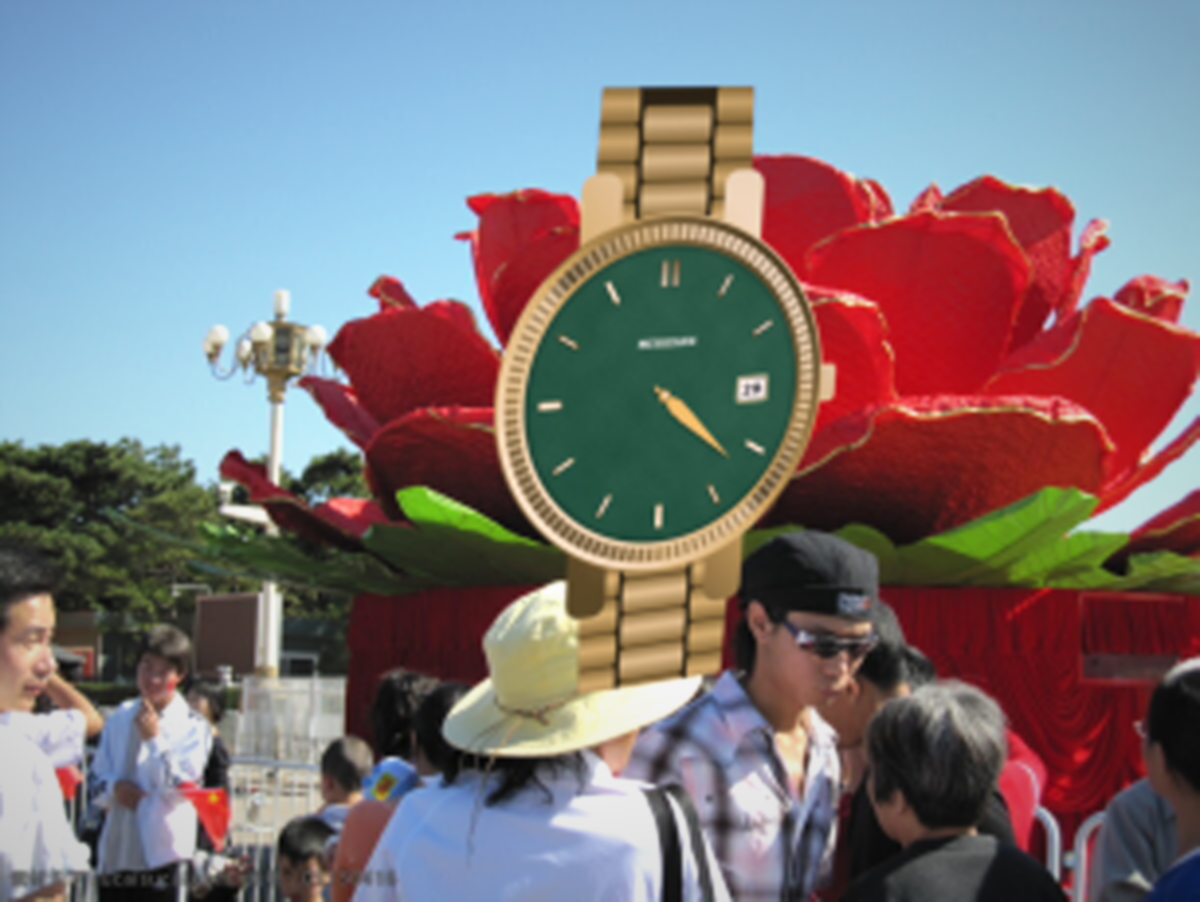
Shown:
4,22
